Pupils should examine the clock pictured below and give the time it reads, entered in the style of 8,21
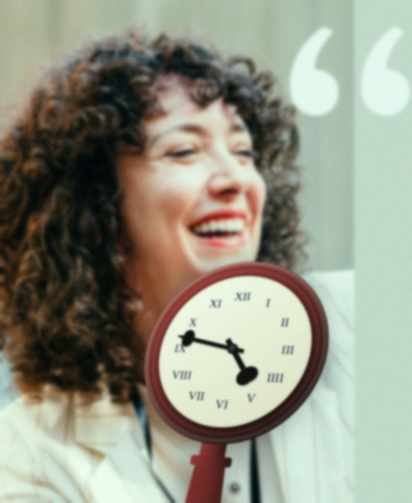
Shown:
4,47
